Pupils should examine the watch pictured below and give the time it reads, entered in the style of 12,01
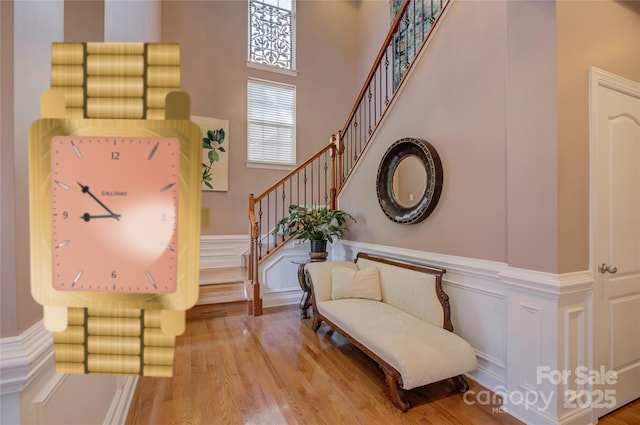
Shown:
8,52
